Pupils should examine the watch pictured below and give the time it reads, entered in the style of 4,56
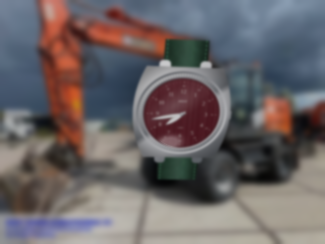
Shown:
7,43
